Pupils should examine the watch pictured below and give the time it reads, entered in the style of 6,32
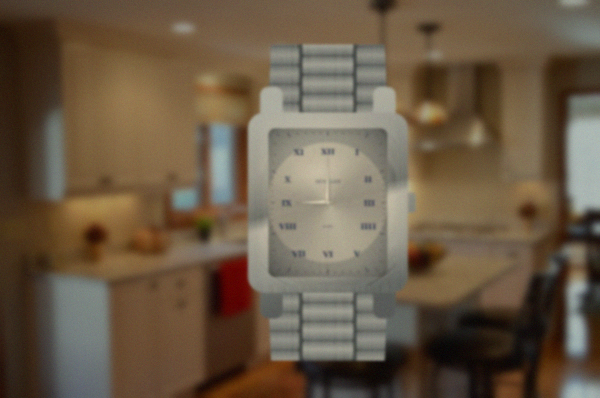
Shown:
9,00
